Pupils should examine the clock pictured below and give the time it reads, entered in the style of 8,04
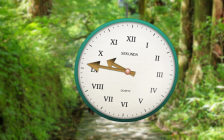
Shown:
9,46
